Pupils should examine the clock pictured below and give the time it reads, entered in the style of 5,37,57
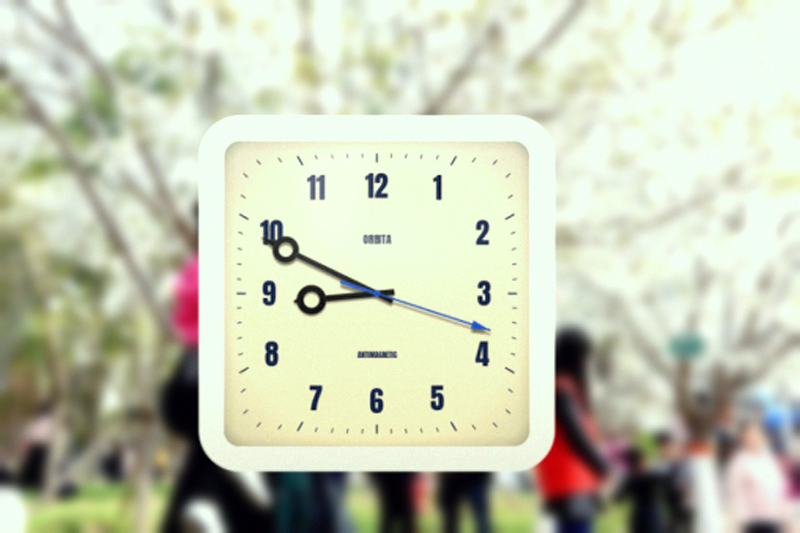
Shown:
8,49,18
